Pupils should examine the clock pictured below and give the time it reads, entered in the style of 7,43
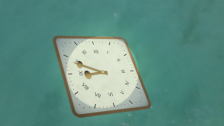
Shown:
8,49
